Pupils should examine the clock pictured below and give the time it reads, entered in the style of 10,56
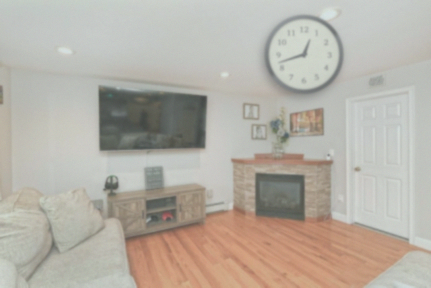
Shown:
12,42
